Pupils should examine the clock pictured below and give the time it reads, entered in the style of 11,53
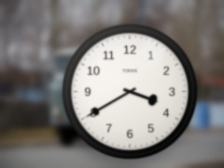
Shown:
3,40
